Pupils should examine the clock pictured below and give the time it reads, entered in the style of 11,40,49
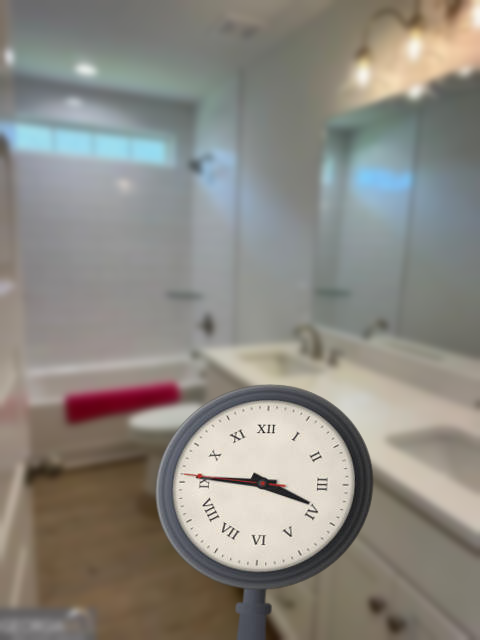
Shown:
3,45,46
